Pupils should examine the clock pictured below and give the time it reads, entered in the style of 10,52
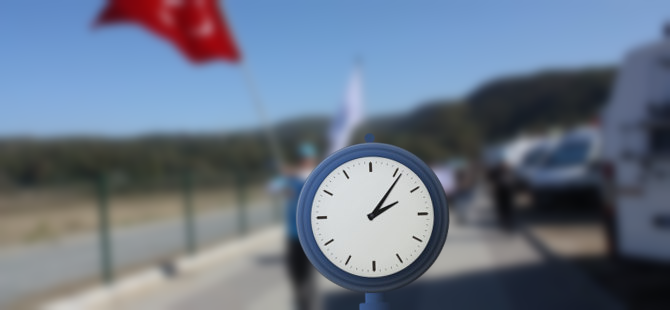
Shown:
2,06
